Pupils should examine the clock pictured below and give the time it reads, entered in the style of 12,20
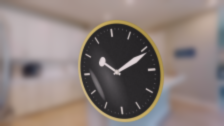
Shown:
10,11
